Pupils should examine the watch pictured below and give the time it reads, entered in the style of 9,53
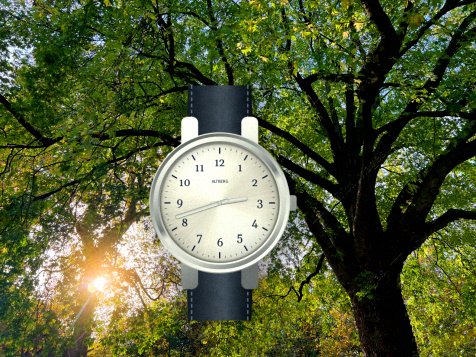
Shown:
2,42
